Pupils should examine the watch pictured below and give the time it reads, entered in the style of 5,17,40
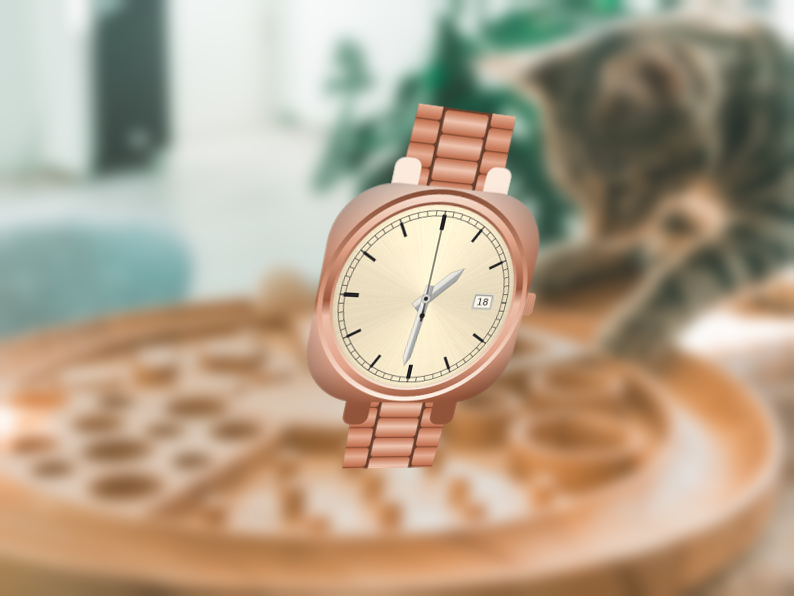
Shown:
1,31,00
